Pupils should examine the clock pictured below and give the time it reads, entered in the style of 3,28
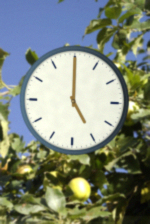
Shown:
5,00
